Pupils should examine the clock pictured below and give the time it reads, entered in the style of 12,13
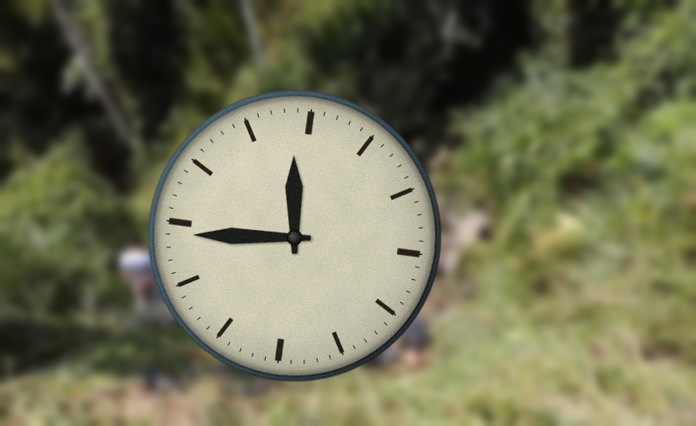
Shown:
11,44
